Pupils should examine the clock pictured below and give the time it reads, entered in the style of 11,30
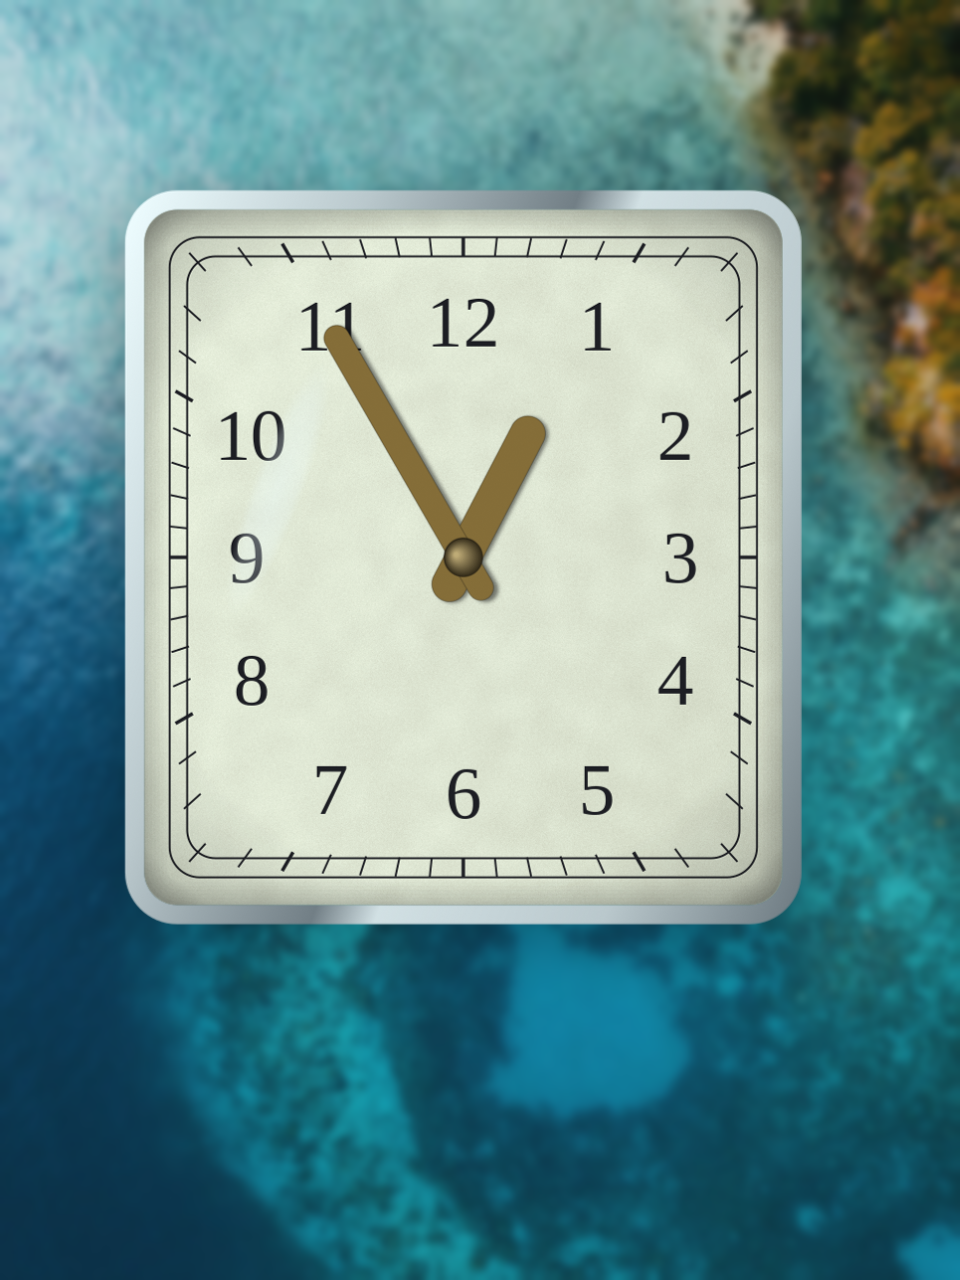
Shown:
12,55
